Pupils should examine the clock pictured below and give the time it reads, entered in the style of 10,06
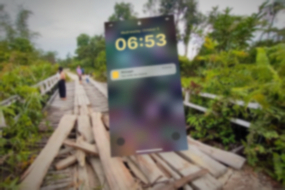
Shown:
6,53
